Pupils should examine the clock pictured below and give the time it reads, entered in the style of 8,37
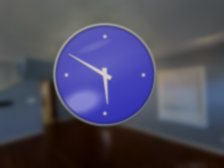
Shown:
5,50
